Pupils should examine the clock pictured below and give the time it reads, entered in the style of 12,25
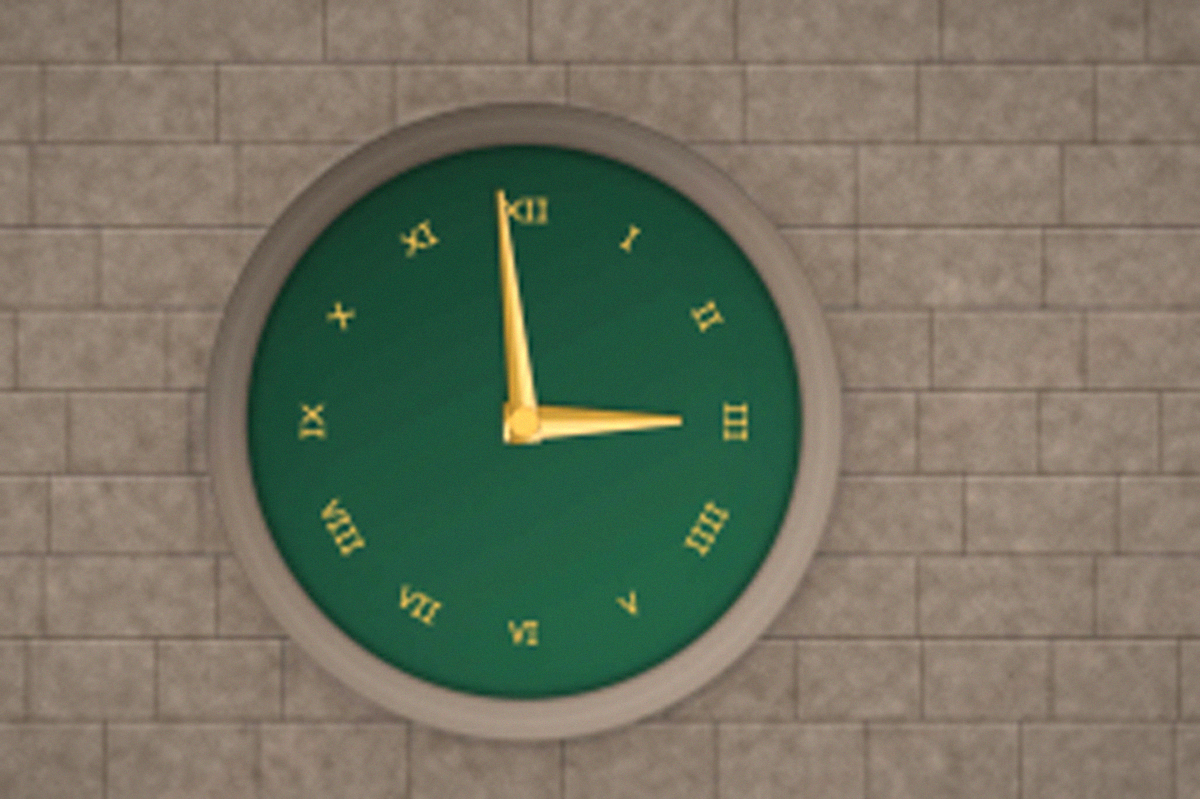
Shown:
2,59
